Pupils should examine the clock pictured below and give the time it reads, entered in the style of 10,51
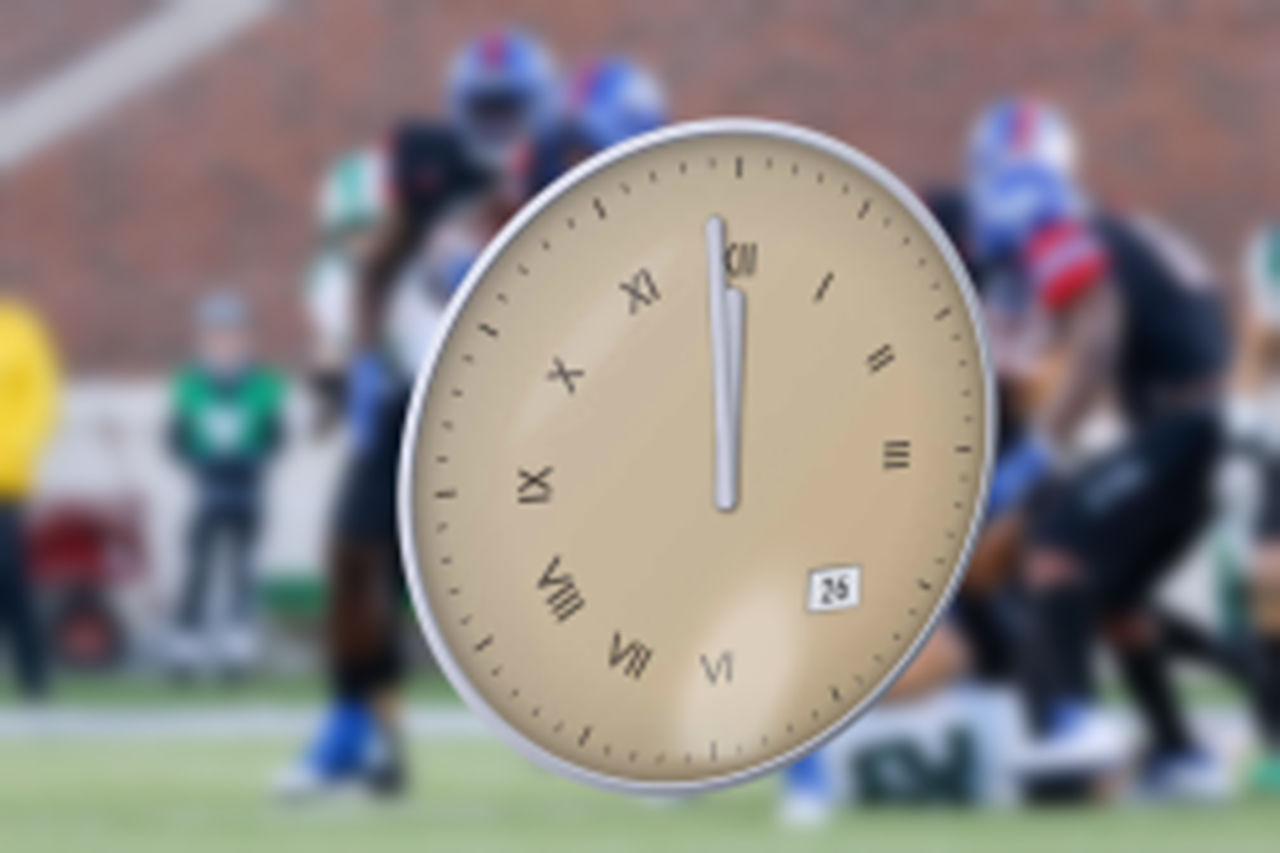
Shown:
11,59
